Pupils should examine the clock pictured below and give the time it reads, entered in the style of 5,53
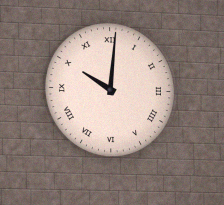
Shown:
10,01
